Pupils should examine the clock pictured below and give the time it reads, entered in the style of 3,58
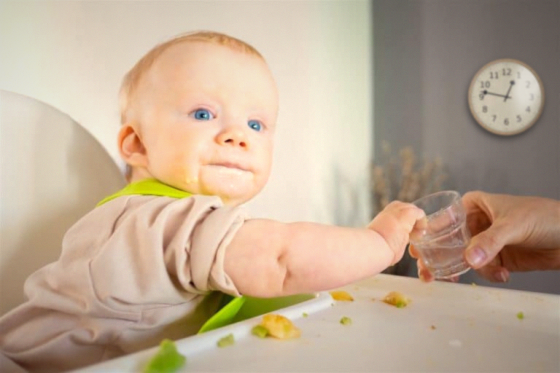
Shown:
12,47
